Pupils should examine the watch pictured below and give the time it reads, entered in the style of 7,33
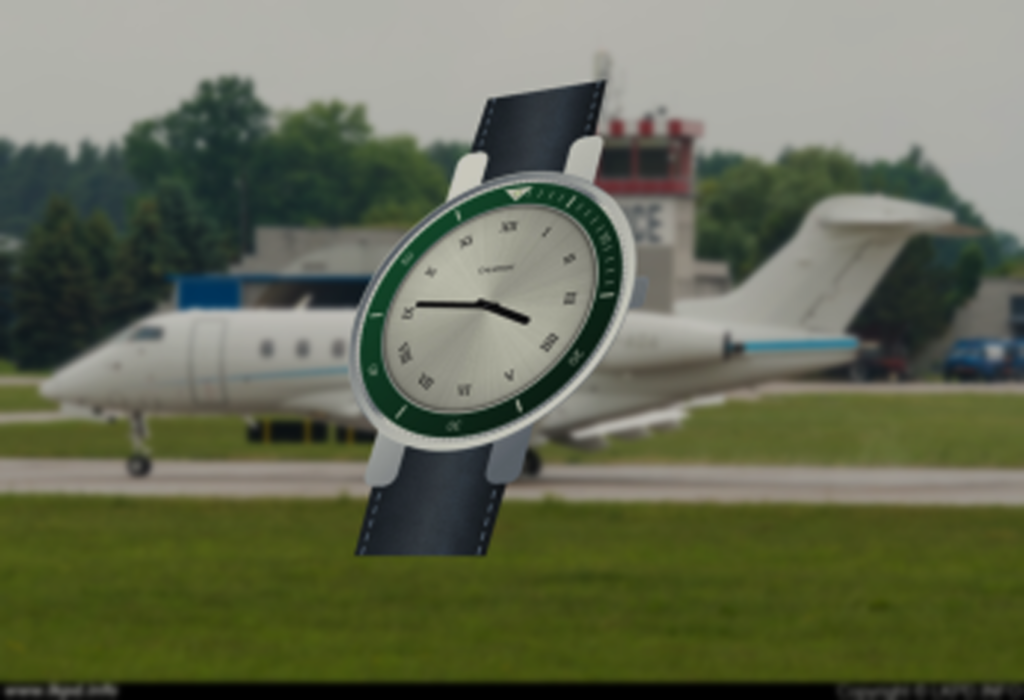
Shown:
3,46
